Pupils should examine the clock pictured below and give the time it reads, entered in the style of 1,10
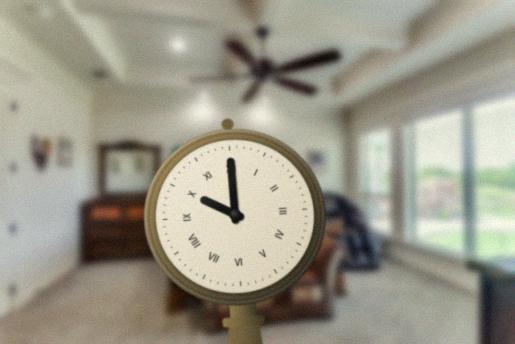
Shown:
10,00
